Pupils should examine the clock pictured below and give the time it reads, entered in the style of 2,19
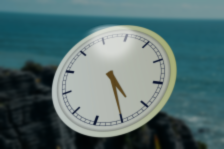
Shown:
4,25
